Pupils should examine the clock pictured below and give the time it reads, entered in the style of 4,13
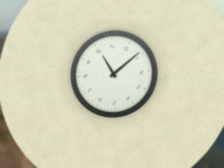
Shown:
10,04
